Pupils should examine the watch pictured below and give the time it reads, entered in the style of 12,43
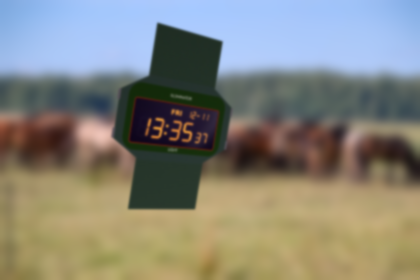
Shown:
13,35
